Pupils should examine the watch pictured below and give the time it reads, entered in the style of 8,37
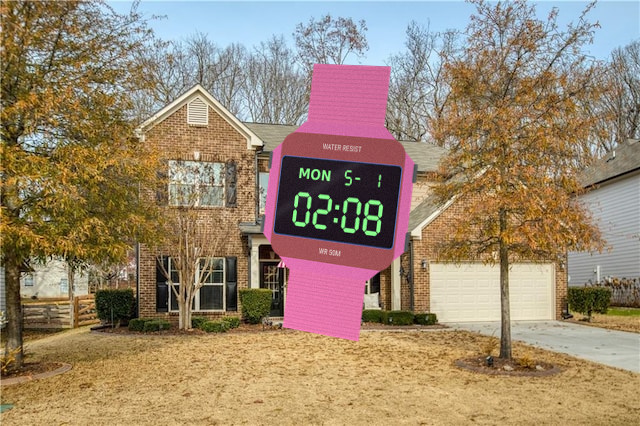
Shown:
2,08
